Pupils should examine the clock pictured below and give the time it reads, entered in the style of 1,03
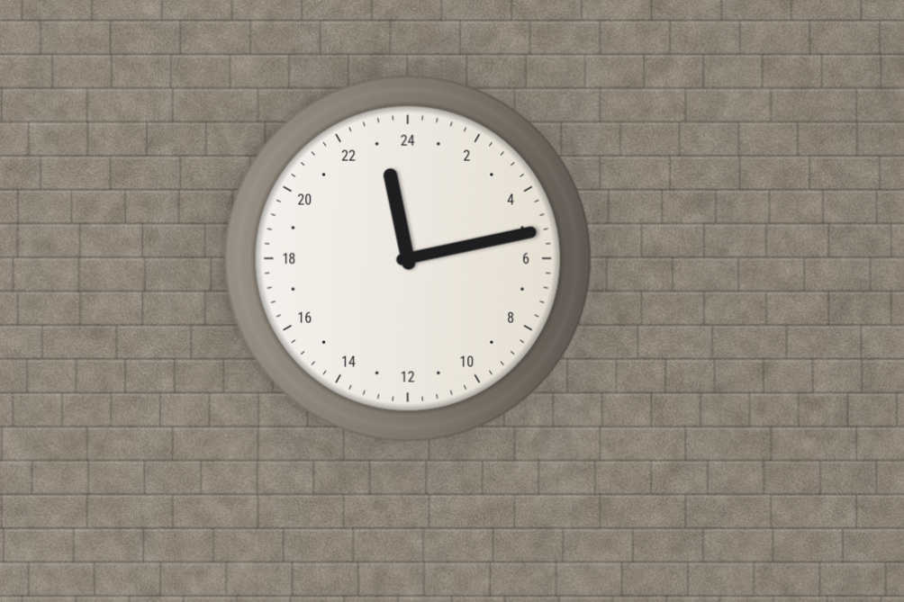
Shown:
23,13
